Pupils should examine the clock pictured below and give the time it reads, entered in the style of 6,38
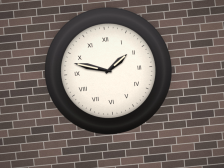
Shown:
1,48
